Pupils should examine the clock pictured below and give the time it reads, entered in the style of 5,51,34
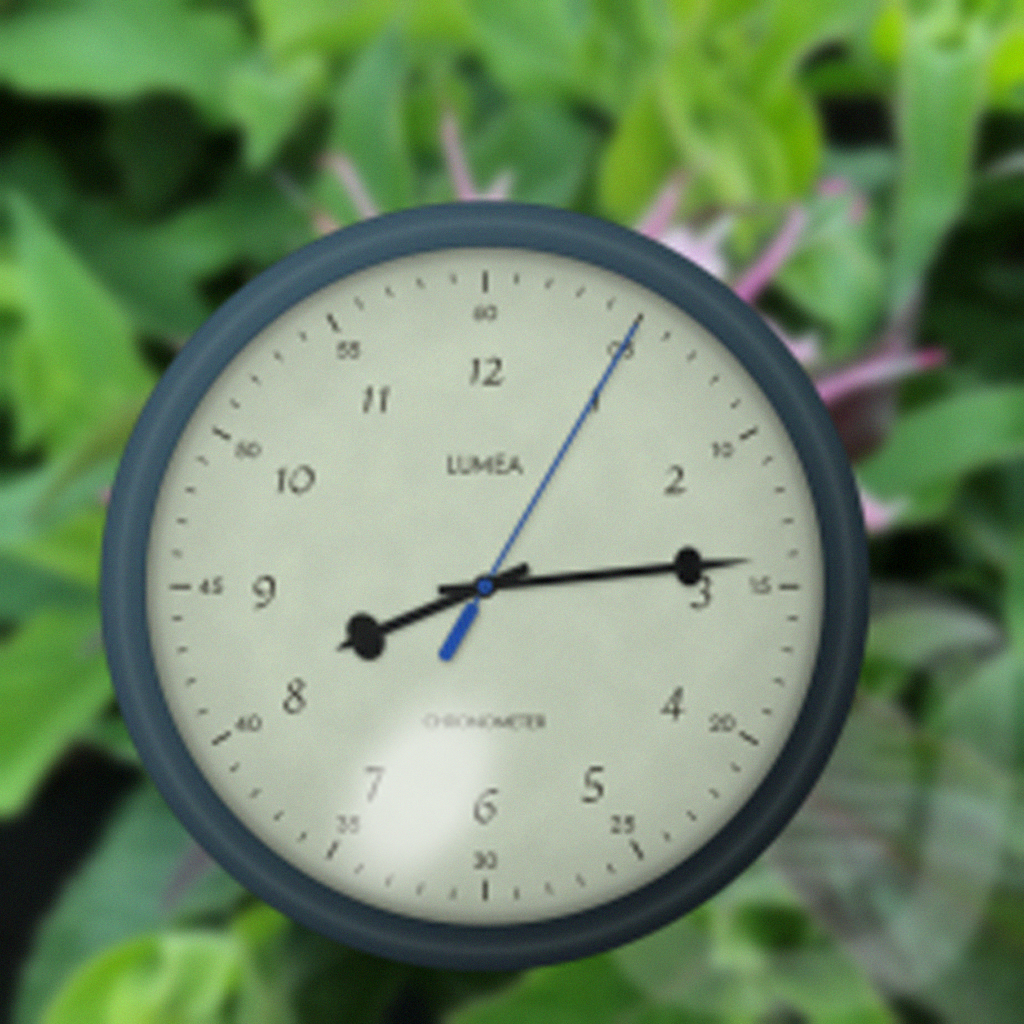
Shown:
8,14,05
